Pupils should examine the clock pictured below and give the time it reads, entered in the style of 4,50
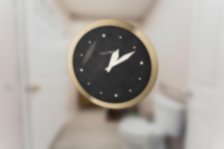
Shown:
1,11
